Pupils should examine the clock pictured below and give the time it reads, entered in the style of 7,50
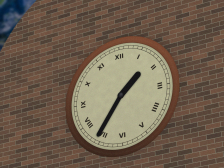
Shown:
1,36
